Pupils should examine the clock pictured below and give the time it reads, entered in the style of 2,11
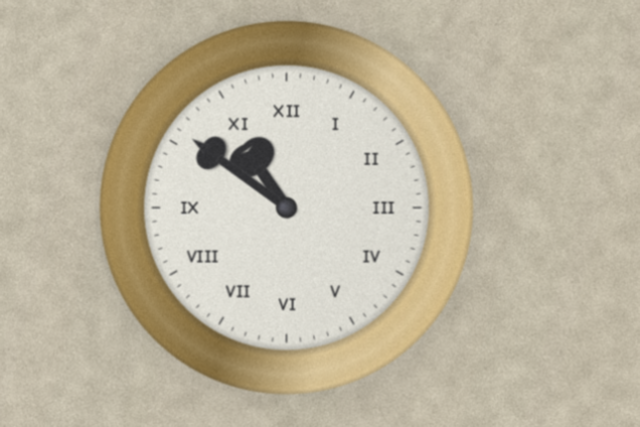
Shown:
10,51
